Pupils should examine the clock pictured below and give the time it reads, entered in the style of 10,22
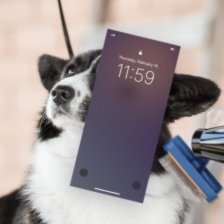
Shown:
11,59
